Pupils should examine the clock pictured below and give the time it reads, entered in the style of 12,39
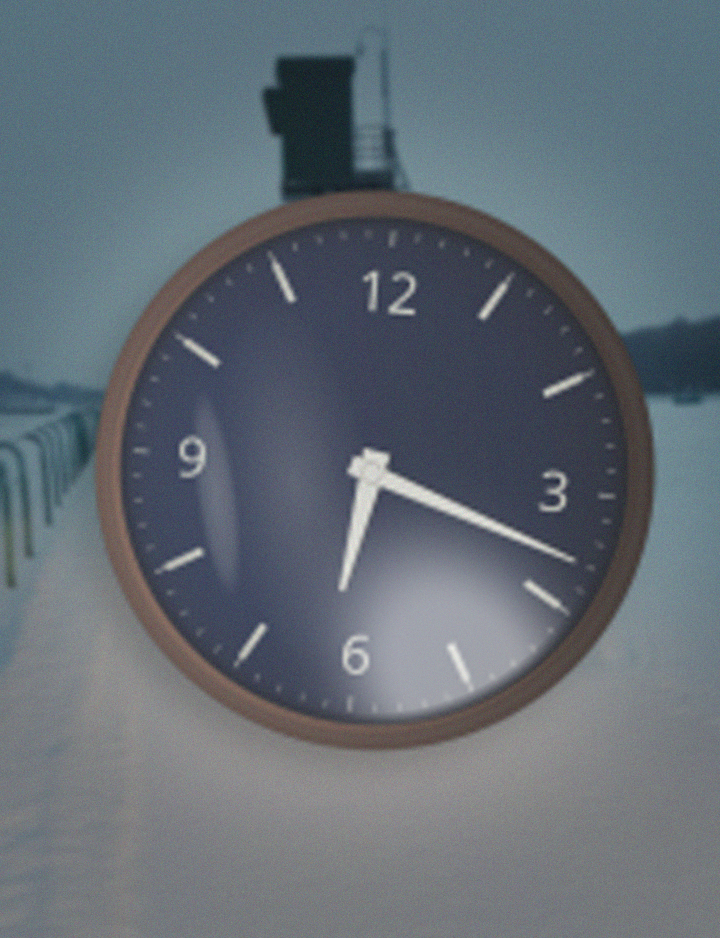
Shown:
6,18
